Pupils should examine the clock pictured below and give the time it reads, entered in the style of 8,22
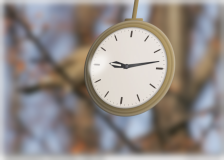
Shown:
9,13
